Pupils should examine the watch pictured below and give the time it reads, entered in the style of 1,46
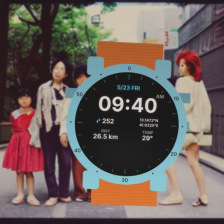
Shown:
9,40
